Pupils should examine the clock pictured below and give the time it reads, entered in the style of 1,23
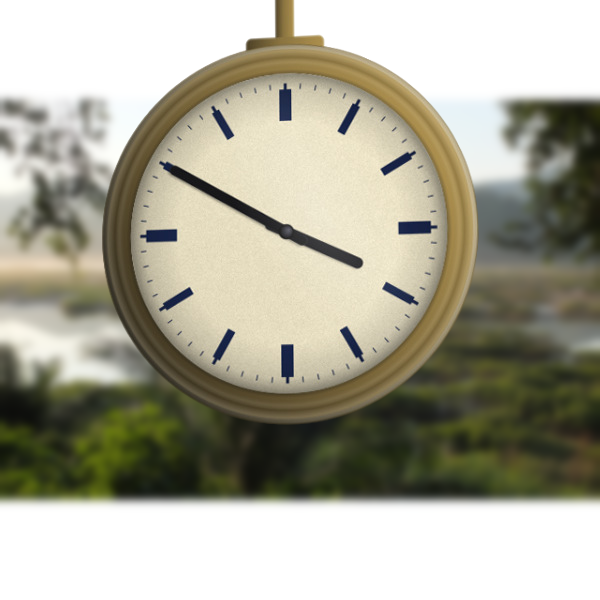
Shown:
3,50
